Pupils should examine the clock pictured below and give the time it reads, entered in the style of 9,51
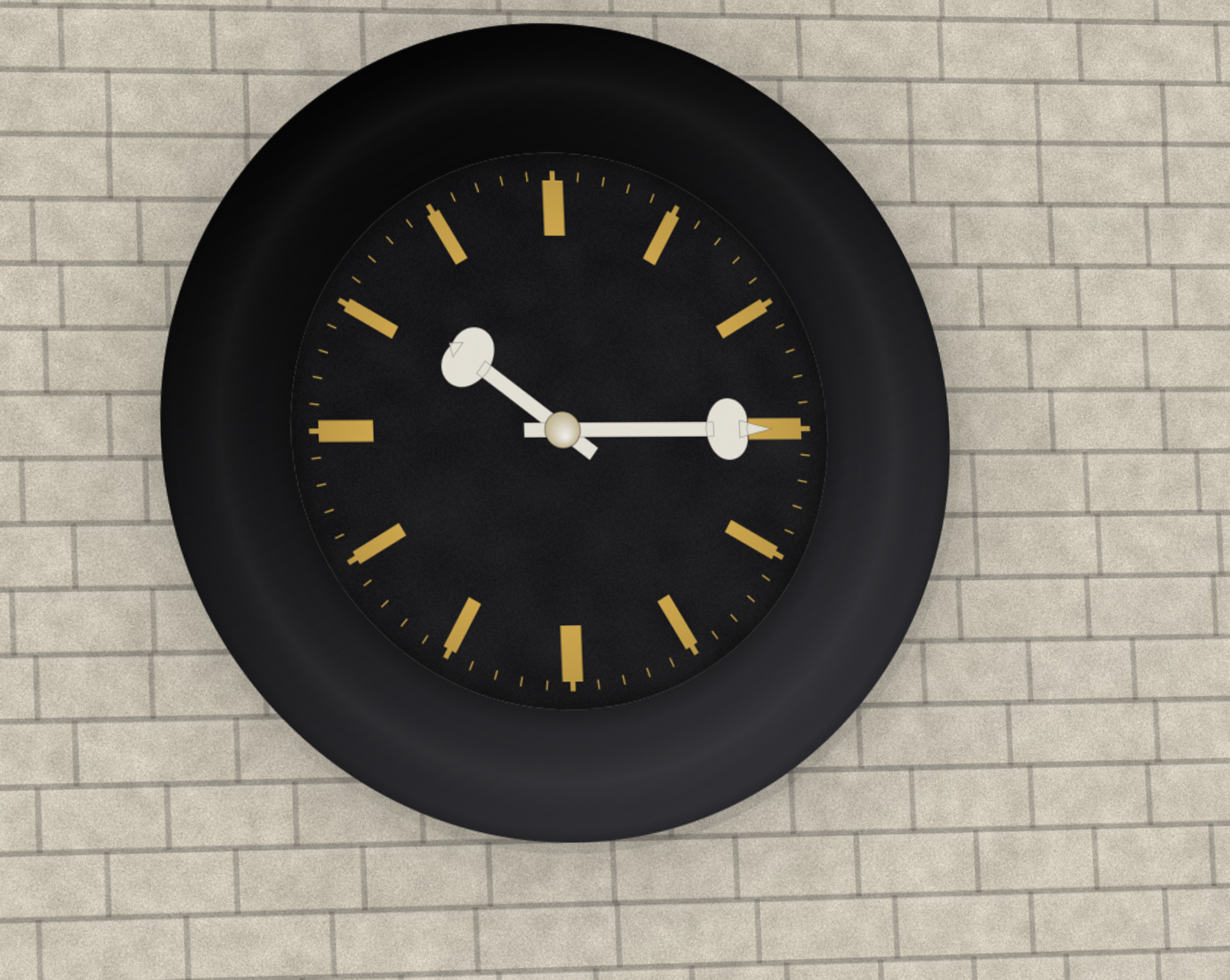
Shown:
10,15
